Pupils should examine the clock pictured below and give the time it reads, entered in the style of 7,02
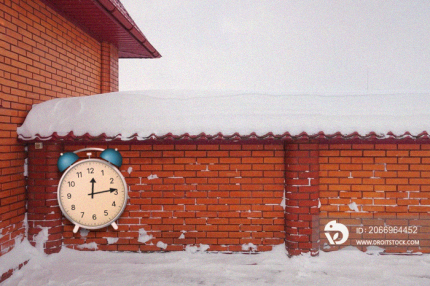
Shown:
12,14
